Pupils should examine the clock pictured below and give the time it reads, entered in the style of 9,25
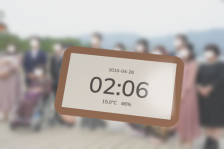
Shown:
2,06
